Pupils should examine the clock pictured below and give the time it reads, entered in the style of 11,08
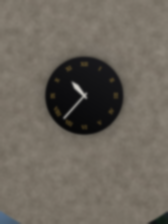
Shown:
10,37
